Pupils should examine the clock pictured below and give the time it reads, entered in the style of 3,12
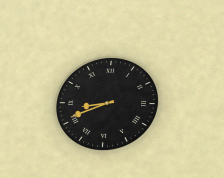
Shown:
8,41
